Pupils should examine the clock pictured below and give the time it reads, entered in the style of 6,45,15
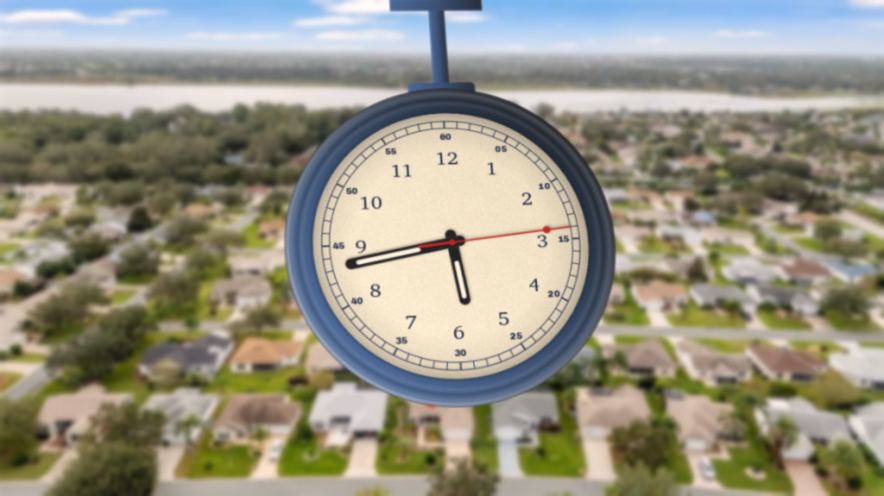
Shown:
5,43,14
